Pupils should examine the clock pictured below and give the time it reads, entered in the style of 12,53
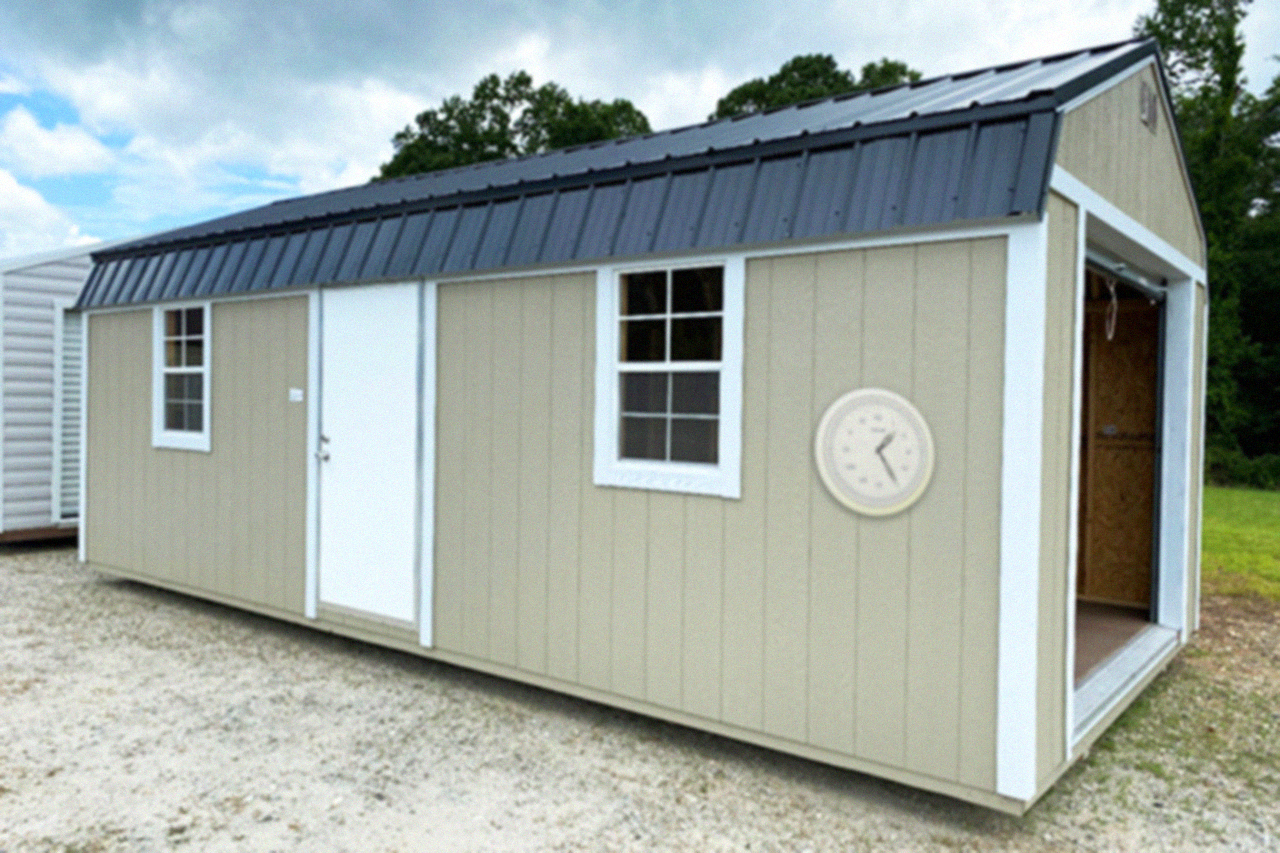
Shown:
1,25
